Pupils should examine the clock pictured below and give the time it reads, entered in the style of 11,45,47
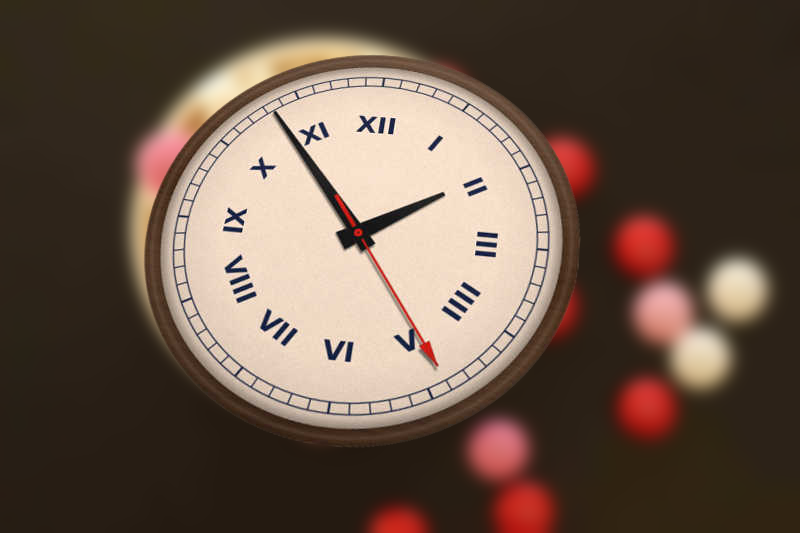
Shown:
1,53,24
